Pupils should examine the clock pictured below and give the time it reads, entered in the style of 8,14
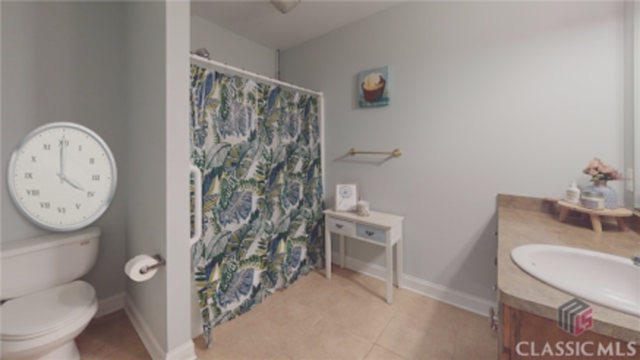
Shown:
4,00
